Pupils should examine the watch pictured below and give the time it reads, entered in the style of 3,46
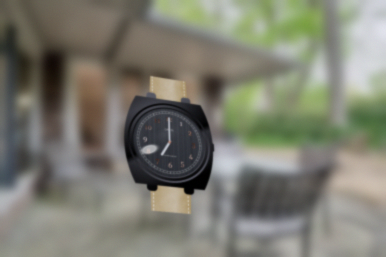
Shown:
7,00
